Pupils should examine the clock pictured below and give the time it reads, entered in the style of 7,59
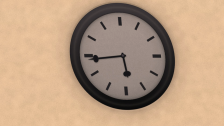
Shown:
5,44
